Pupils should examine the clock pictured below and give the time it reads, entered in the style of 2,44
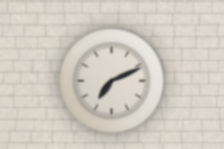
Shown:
7,11
